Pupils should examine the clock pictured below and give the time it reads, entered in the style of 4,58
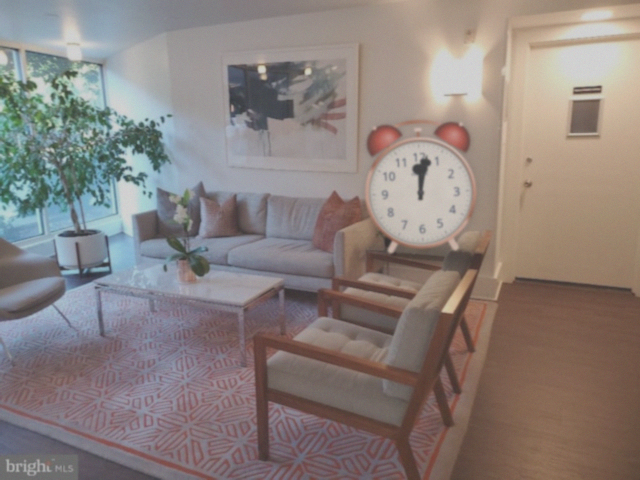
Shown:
12,02
